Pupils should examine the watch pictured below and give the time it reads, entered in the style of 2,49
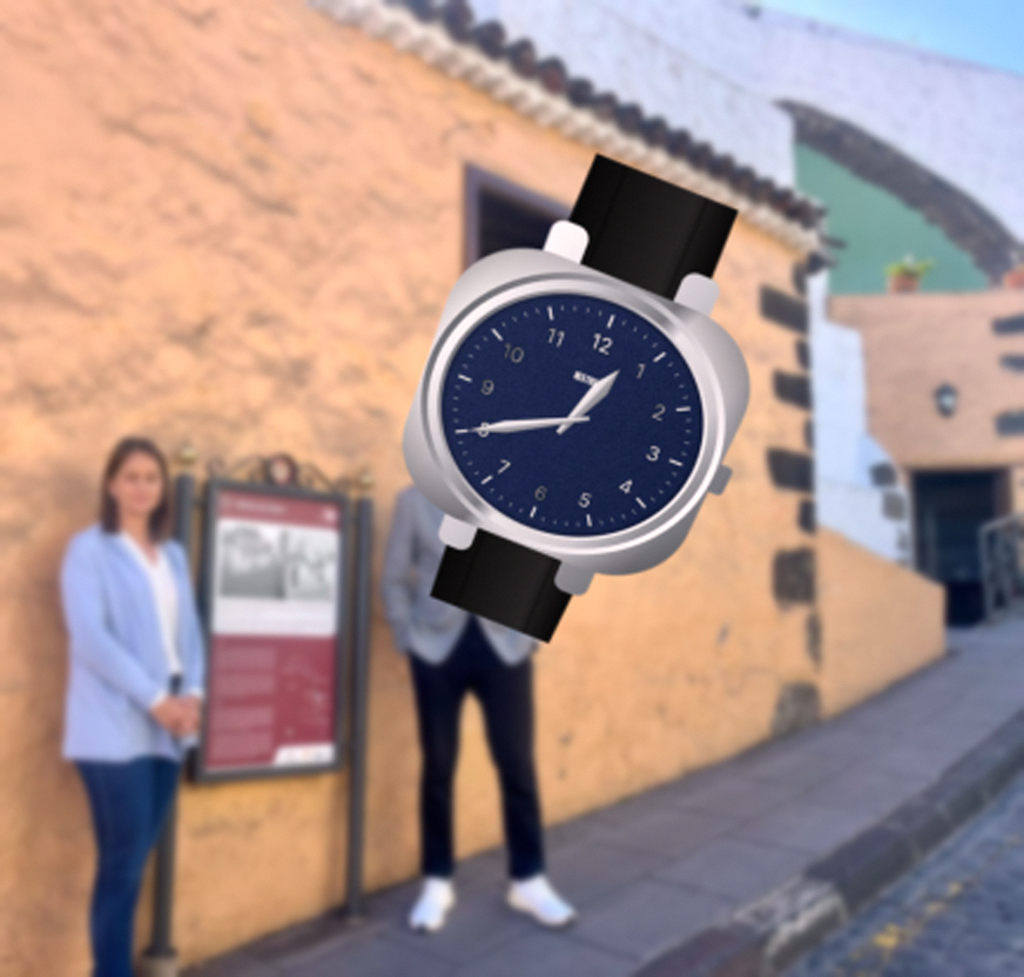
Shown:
12,40
